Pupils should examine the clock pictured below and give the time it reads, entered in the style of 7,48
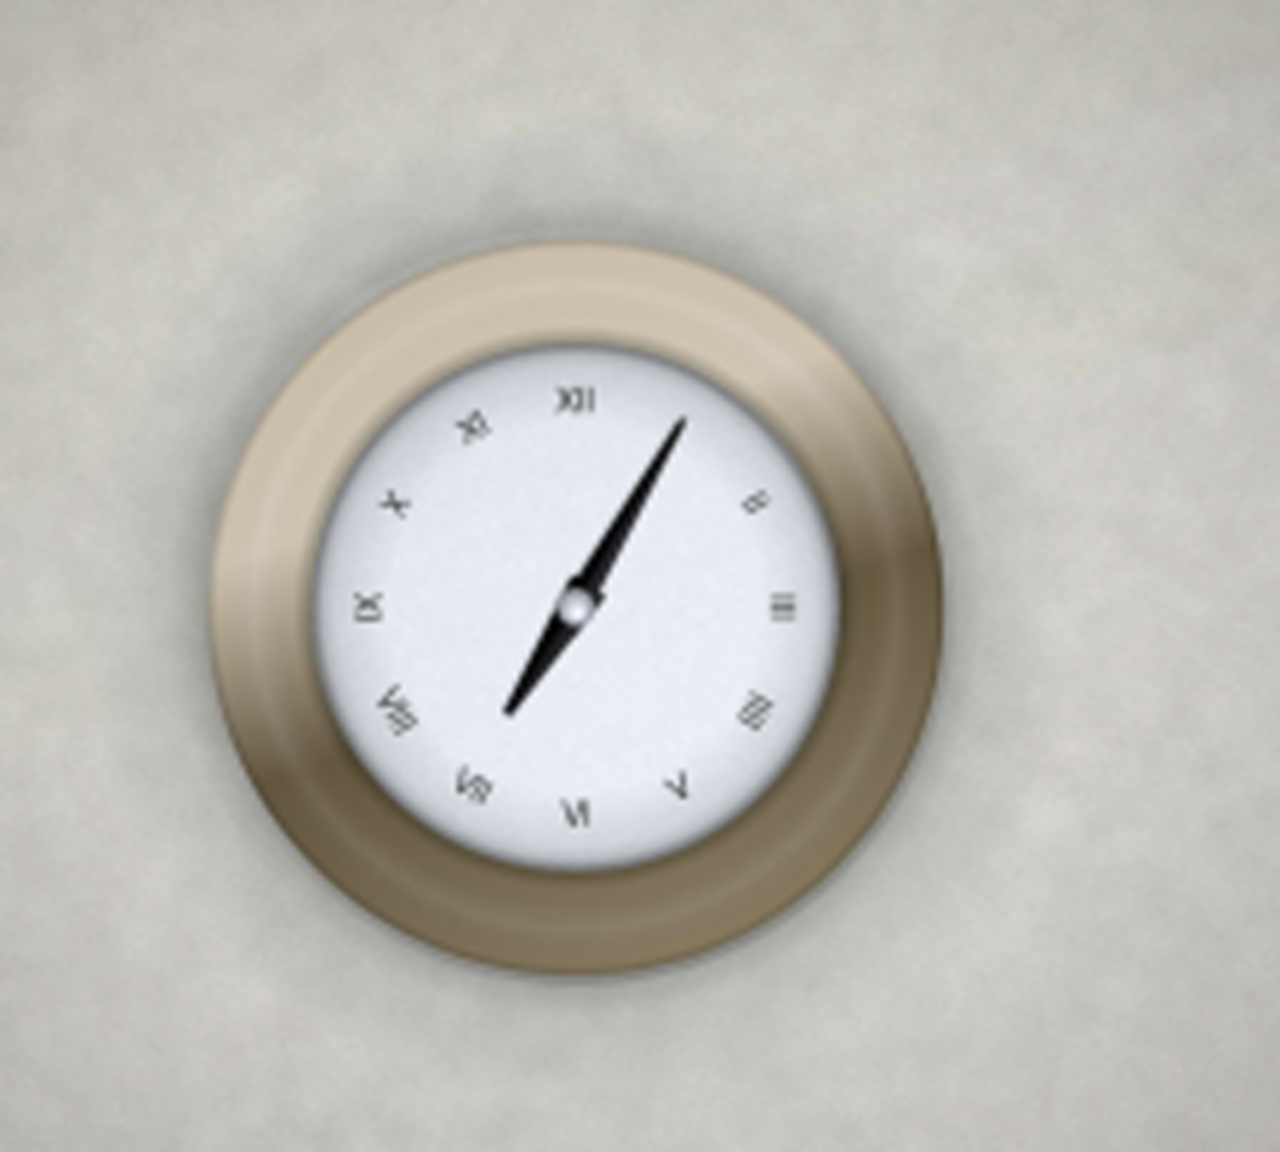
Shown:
7,05
